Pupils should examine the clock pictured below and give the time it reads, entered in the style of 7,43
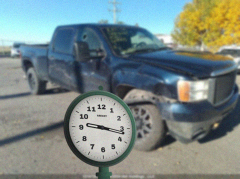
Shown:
9,17
